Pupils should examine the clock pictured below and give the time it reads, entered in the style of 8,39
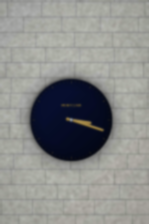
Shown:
3,18
